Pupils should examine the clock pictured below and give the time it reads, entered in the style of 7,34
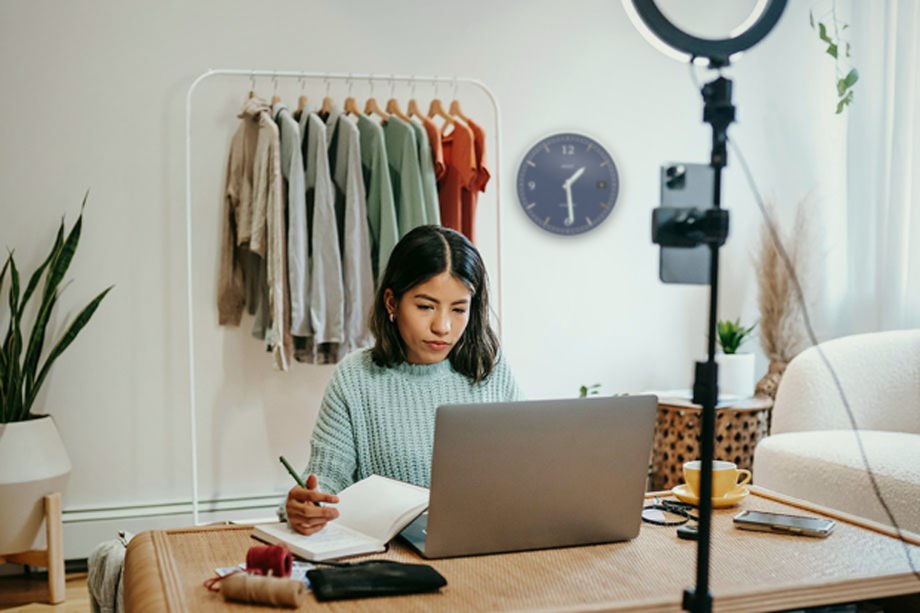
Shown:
1,29
